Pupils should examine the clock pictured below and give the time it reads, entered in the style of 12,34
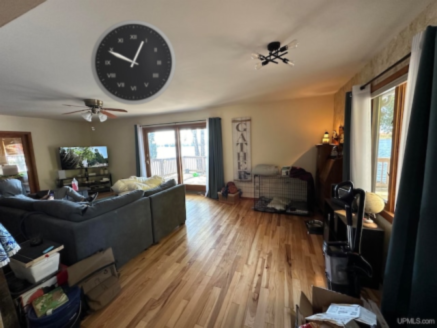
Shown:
12,49
